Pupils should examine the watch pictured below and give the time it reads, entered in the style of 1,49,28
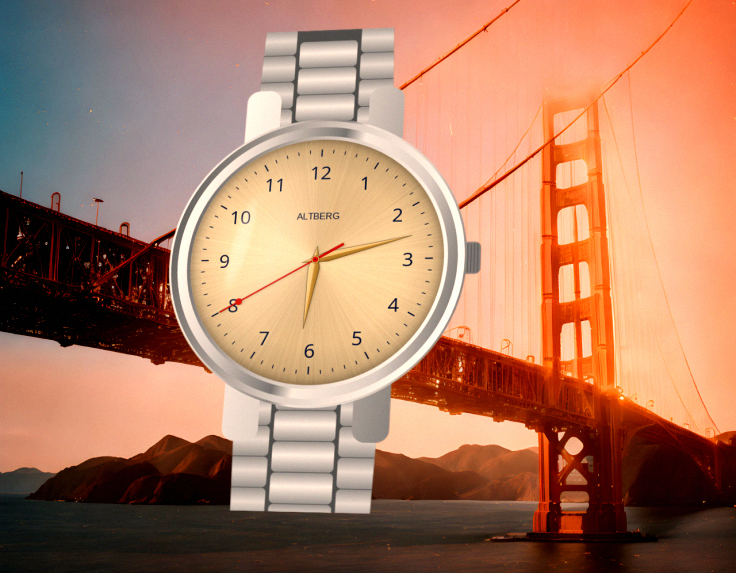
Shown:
6,12,40
